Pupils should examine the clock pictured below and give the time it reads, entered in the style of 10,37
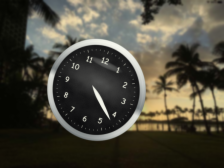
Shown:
4,22
